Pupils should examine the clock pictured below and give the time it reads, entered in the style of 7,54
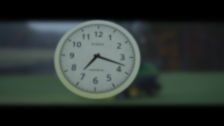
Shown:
7,18
